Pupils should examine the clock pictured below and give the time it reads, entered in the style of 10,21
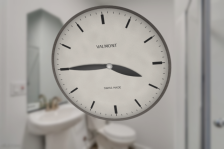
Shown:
3,45
